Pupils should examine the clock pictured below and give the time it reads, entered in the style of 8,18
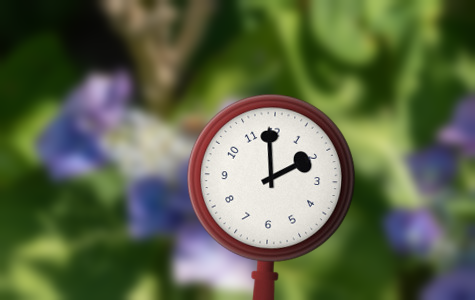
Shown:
1,59
